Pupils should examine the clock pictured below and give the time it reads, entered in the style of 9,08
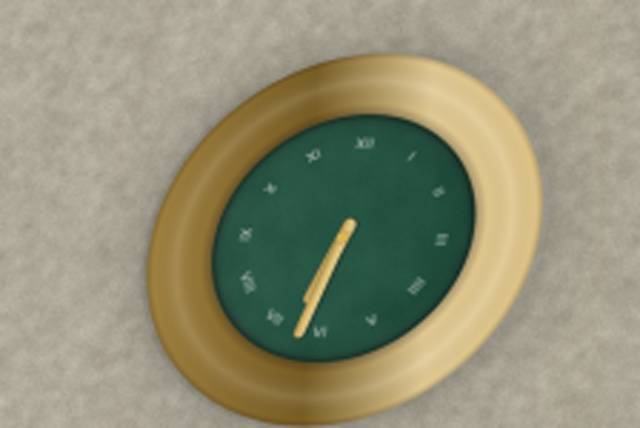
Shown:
6,32
